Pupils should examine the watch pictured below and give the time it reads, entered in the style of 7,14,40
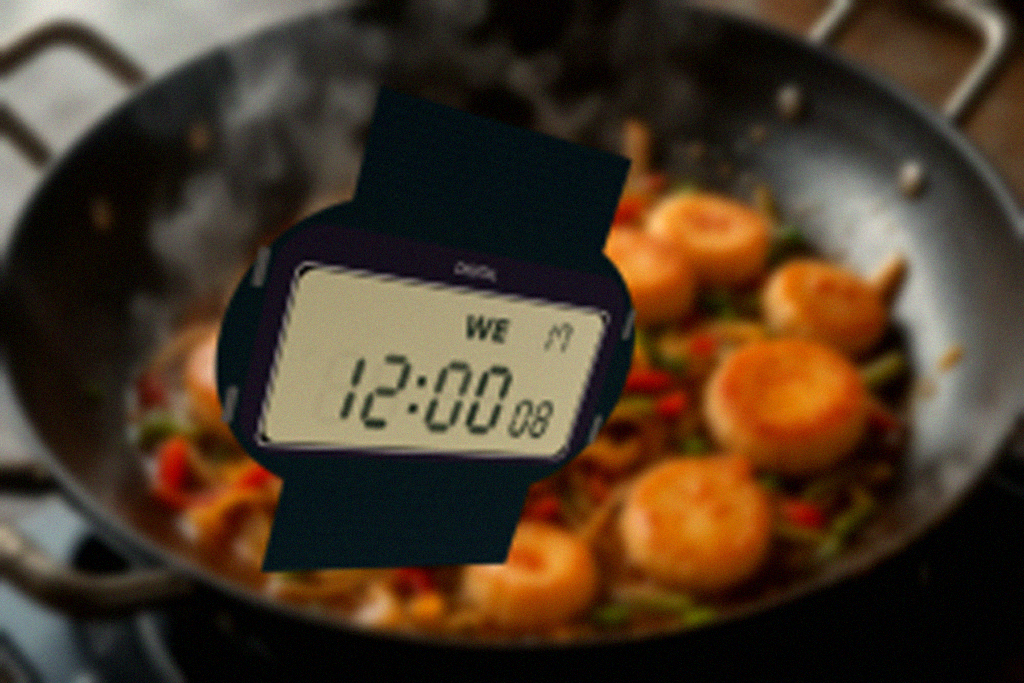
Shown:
12,00,08
